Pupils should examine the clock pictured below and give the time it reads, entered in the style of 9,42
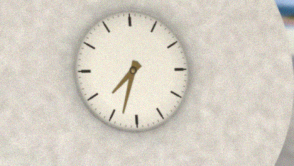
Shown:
7,33
